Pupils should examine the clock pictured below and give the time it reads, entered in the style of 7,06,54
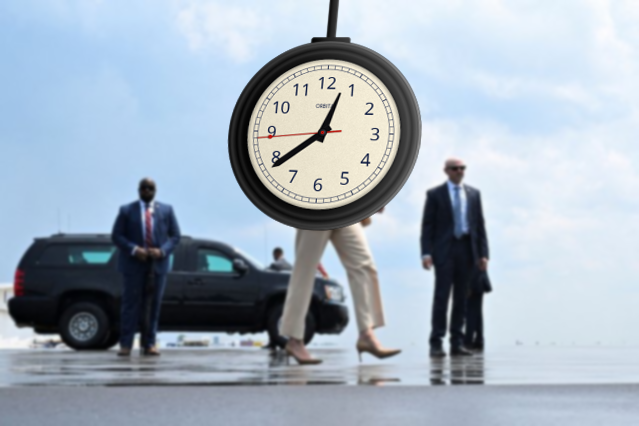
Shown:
12,38,44
